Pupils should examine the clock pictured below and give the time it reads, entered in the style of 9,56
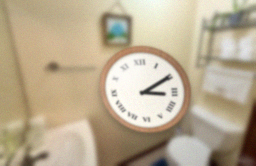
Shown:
3,10
